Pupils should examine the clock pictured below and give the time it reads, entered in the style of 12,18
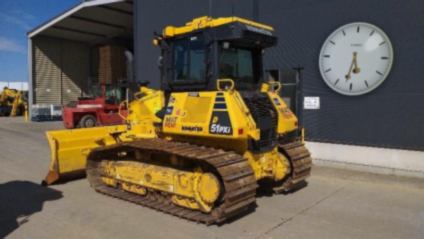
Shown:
5,32
